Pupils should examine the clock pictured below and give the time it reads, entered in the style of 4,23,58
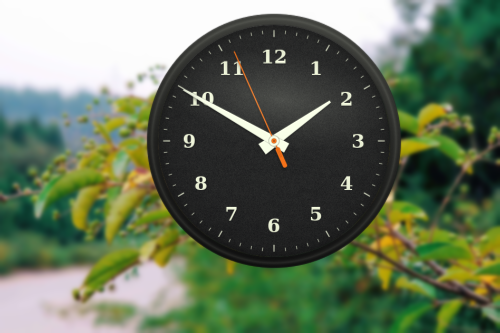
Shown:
1,49,56
